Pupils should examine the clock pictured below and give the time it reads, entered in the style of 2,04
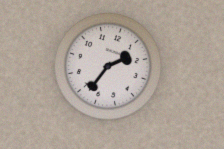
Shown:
1,33
